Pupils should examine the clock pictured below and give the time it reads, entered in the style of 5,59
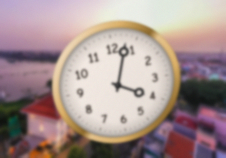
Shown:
4,03
